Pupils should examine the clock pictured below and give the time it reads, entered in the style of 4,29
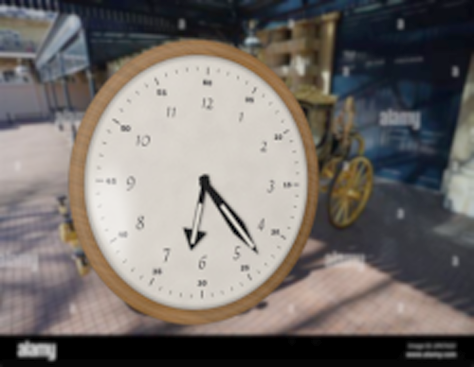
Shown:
6,23
